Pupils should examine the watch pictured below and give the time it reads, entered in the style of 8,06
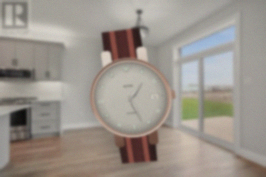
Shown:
1,27
